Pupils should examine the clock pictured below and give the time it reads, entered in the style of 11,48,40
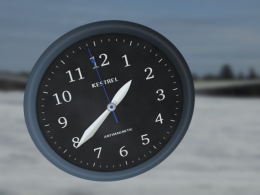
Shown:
1,38,59
